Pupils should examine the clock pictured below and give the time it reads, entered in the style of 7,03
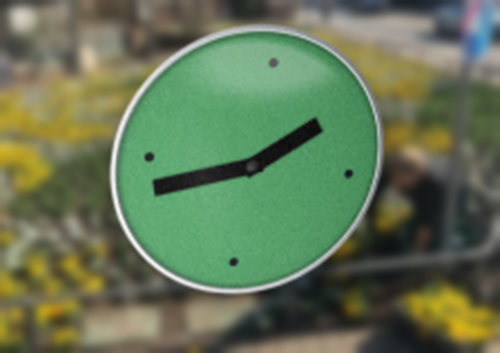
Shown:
1,42
